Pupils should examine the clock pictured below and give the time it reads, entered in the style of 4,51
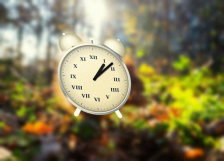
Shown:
1,08
